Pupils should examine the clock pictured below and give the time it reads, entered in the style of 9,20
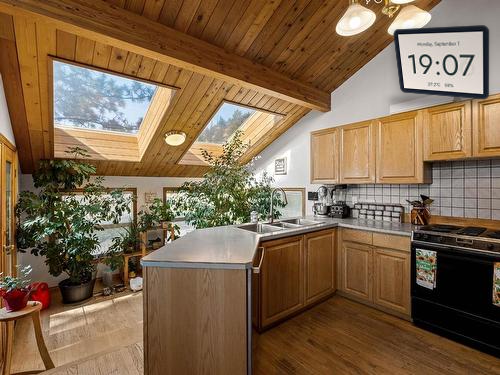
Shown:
19,07
